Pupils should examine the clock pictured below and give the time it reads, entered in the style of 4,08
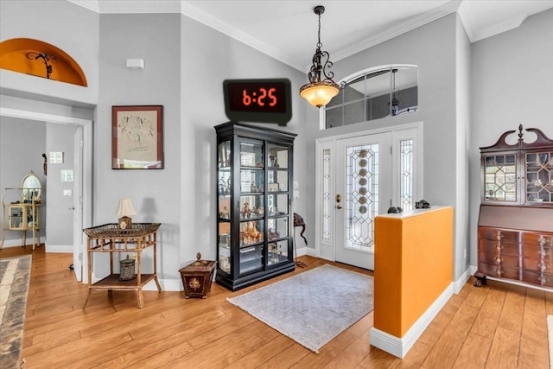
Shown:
6,25
